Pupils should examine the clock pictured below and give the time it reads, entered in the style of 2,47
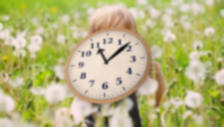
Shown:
11,08
